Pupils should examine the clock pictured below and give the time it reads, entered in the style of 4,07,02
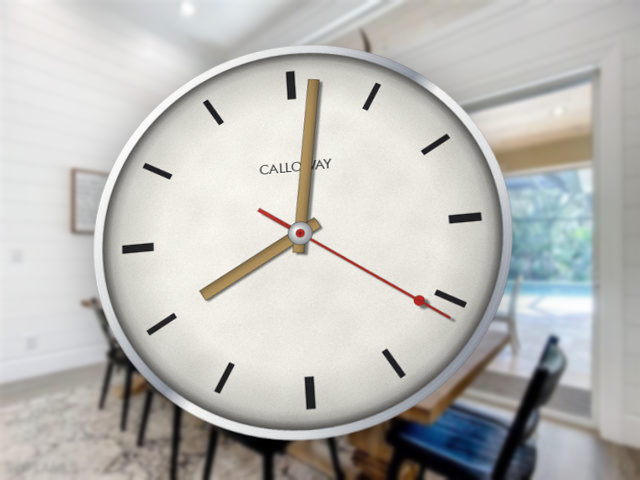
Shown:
8,01,21
